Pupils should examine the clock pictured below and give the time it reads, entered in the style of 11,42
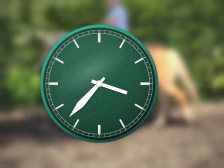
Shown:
3,37
